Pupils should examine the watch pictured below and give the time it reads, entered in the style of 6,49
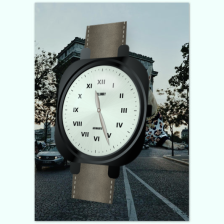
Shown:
11,26
